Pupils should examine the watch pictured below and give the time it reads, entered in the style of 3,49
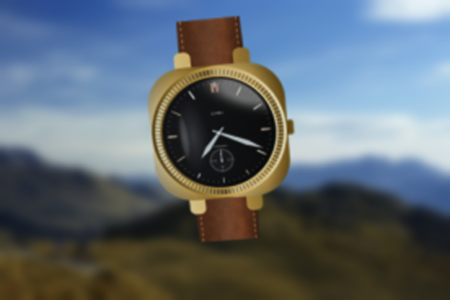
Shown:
7,19
